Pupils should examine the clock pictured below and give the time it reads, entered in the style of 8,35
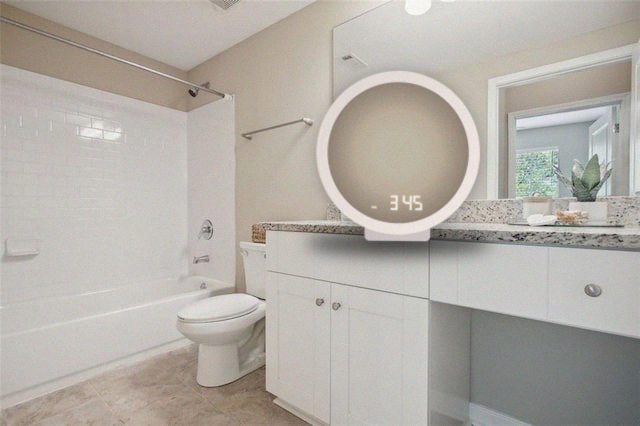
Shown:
3,45
